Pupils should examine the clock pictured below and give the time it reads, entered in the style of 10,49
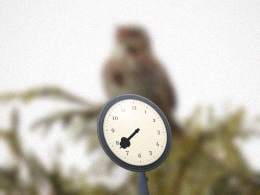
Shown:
7,38
